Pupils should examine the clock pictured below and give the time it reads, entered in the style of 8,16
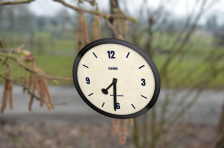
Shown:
7,31
